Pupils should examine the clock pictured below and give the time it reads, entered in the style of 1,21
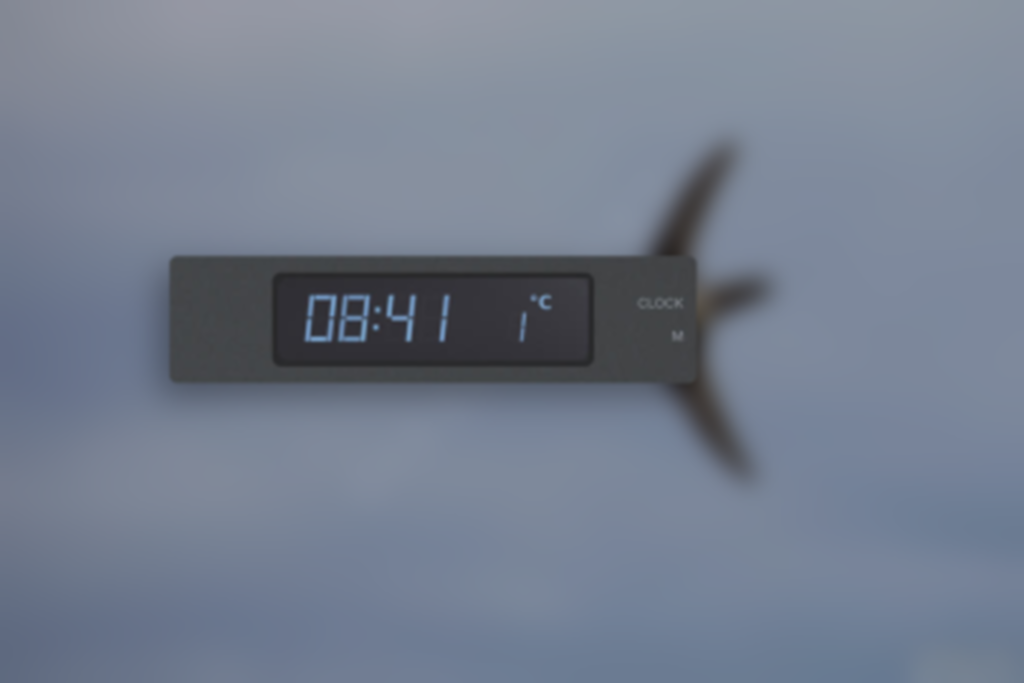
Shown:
8,41
